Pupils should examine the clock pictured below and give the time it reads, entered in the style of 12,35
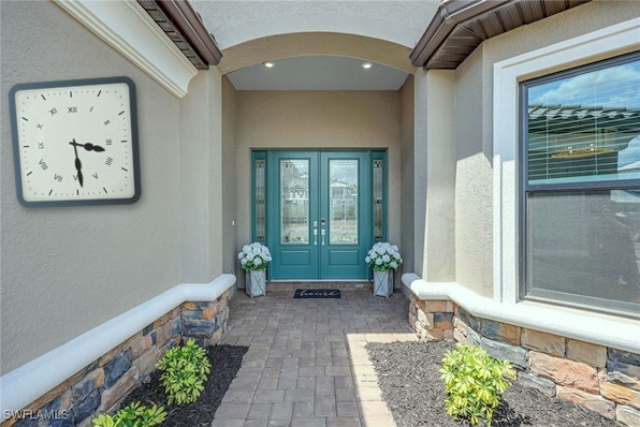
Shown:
3,29
